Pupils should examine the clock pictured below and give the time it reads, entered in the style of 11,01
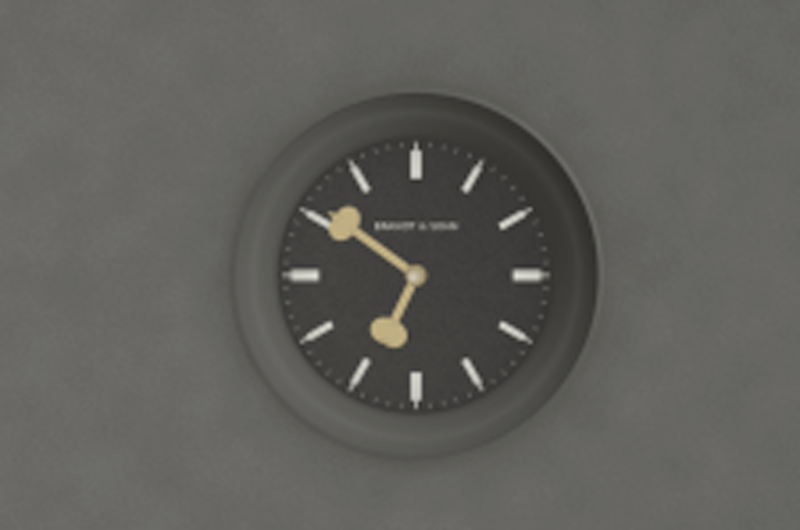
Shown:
6,51
